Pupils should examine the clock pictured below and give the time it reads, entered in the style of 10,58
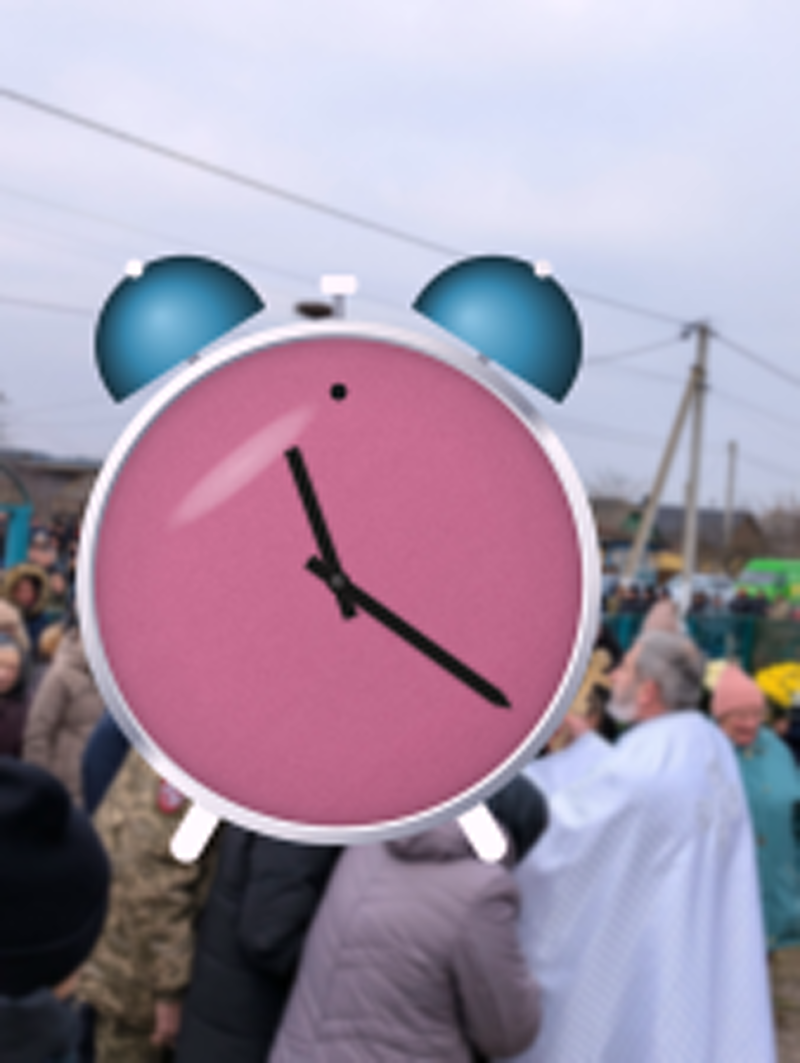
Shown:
11,21
